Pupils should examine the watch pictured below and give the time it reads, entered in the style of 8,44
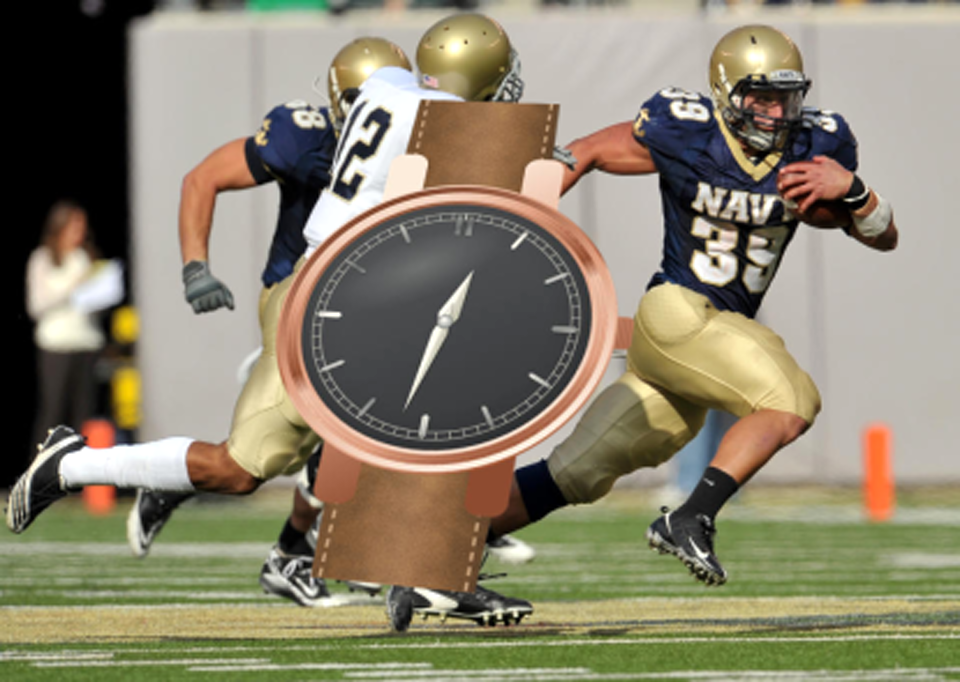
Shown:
12,32
